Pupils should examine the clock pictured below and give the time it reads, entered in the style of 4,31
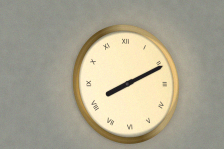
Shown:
8,11
